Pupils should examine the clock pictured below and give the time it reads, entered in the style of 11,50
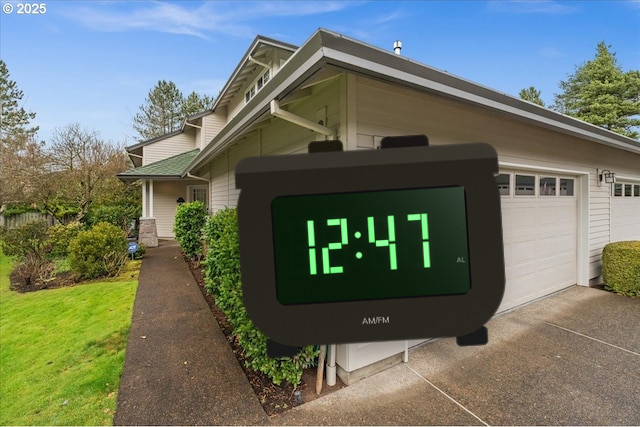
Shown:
12,47
